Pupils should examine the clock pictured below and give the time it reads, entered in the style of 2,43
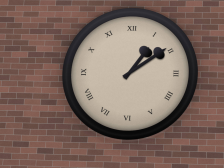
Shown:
1,09
